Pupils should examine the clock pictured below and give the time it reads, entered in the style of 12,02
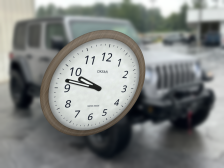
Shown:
9,47
